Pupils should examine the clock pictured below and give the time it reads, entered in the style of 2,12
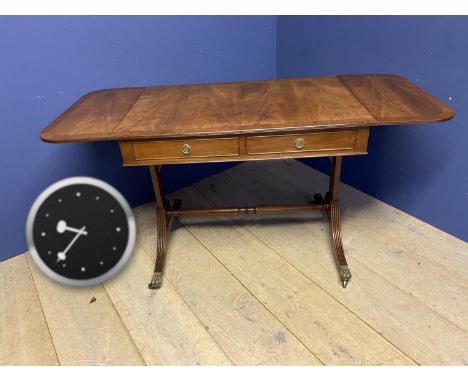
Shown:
9,37
